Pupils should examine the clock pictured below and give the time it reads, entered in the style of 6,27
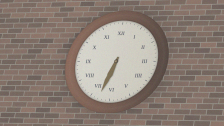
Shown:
6,33
